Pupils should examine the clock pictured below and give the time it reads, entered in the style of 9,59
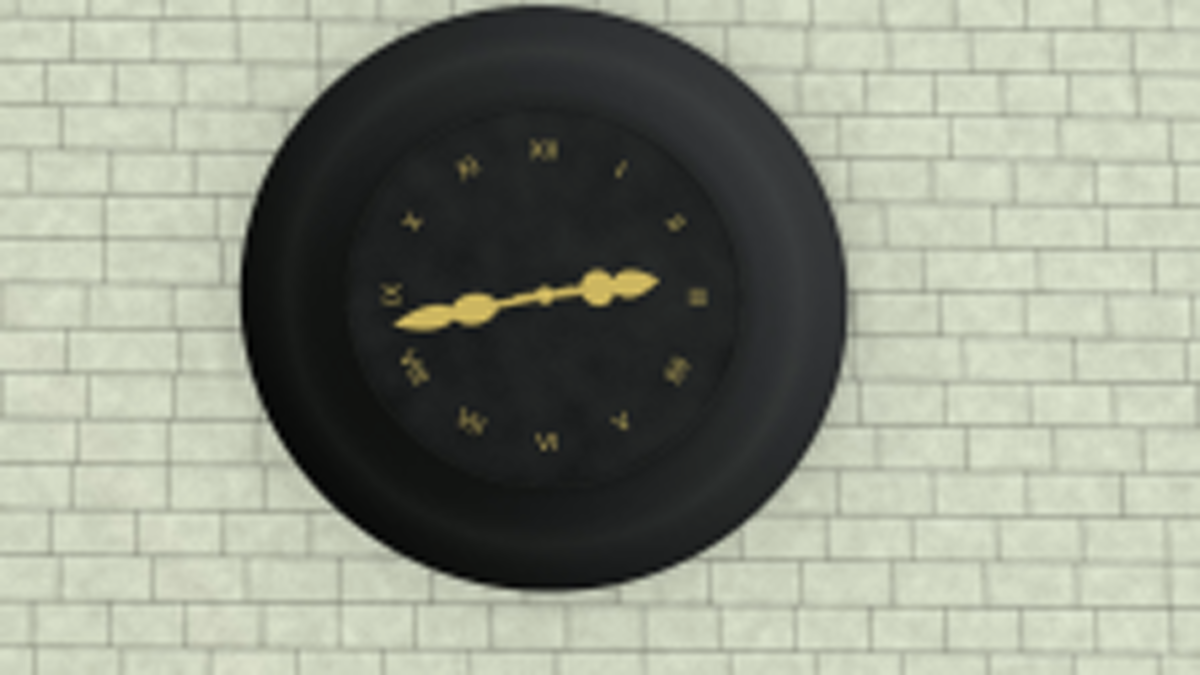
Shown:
2,43
